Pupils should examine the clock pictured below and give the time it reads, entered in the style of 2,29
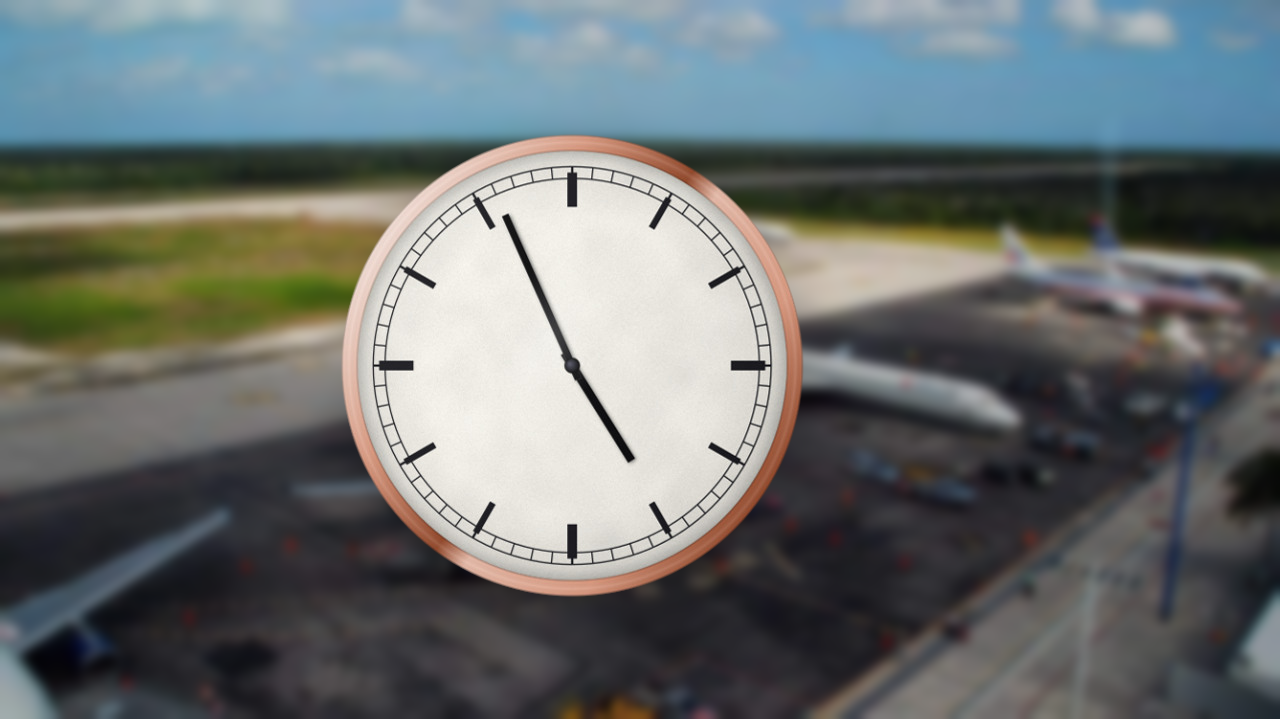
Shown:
4,56
